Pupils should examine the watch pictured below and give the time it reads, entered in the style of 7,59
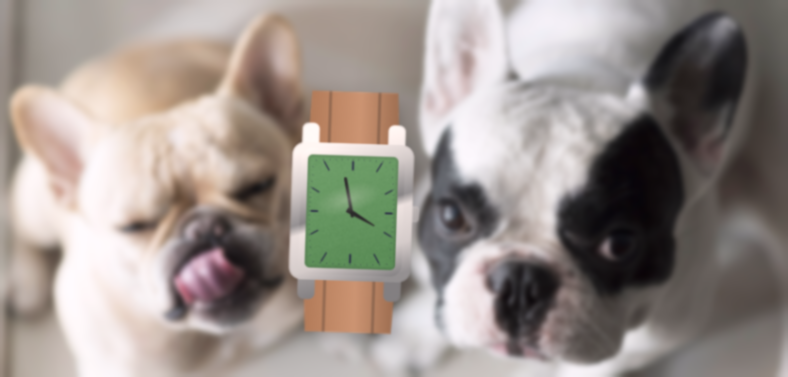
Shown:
3,58
